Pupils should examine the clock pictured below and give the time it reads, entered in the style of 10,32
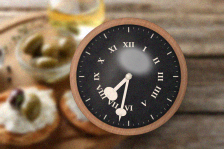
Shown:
7,32
